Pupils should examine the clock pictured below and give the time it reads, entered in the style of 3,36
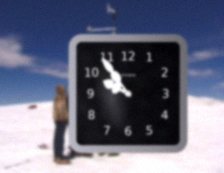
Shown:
9,54
